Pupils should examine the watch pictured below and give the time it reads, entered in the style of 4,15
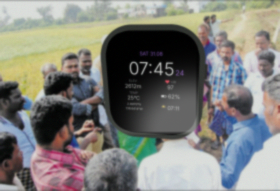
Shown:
7,45
